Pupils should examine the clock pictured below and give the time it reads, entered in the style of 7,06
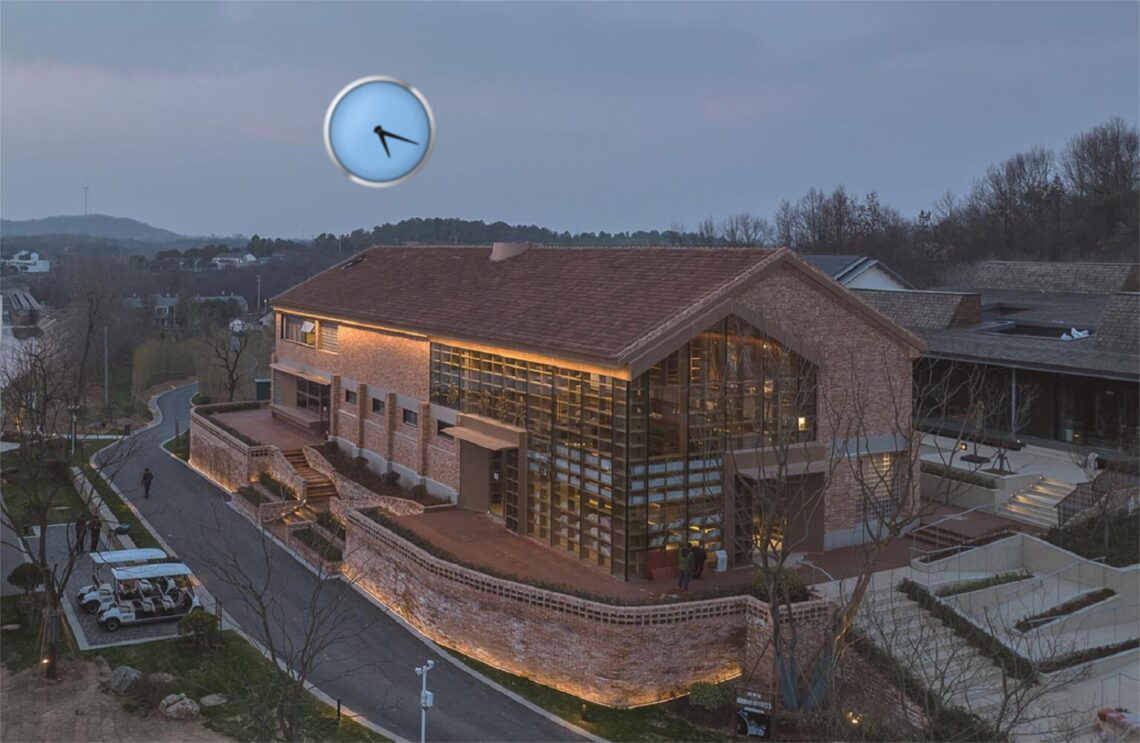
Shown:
5,18
